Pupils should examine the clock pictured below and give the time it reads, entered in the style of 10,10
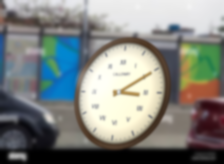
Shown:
3,10
